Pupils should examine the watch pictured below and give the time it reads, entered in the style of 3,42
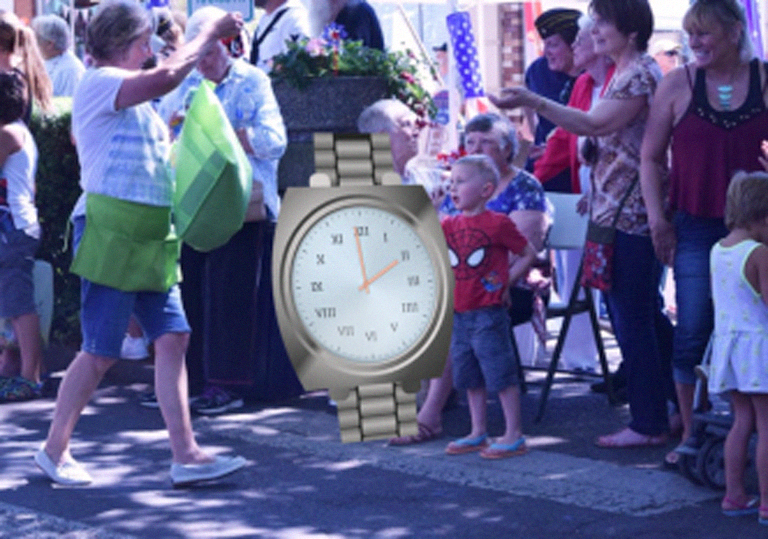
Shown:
1,59
